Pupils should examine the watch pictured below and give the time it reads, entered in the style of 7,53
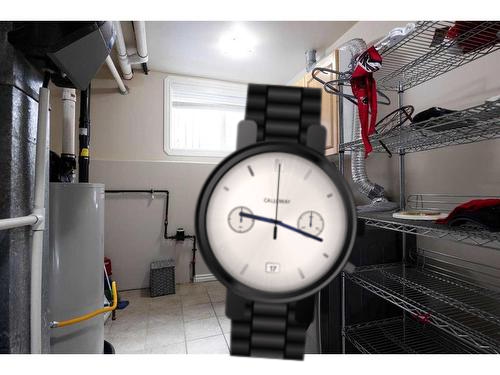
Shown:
9,18
